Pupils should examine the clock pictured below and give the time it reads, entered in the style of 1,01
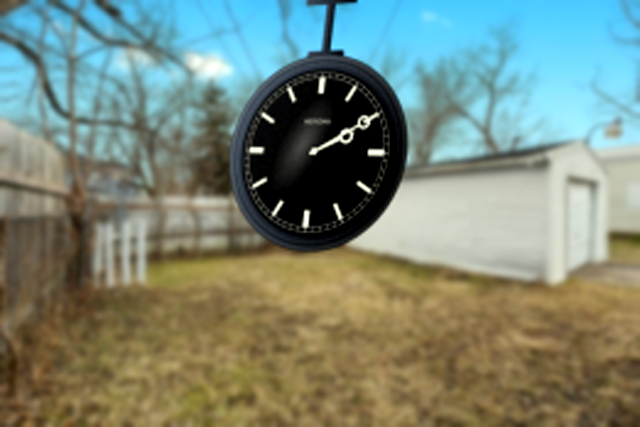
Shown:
2,10
